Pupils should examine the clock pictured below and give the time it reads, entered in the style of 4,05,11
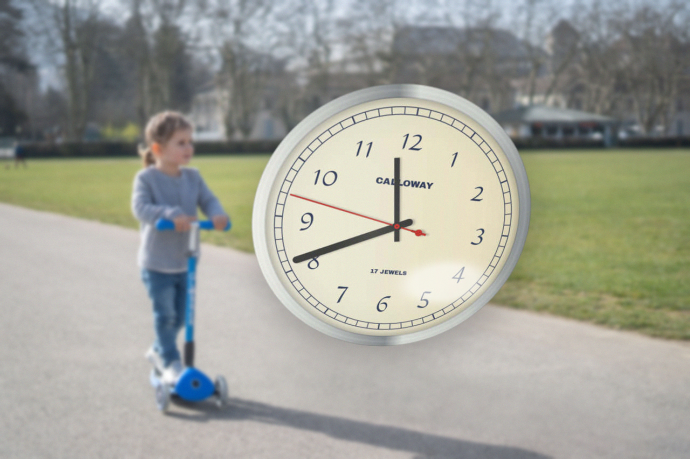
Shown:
11,40,47
